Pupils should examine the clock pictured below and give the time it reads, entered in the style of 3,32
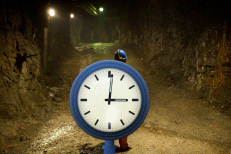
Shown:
3,01
